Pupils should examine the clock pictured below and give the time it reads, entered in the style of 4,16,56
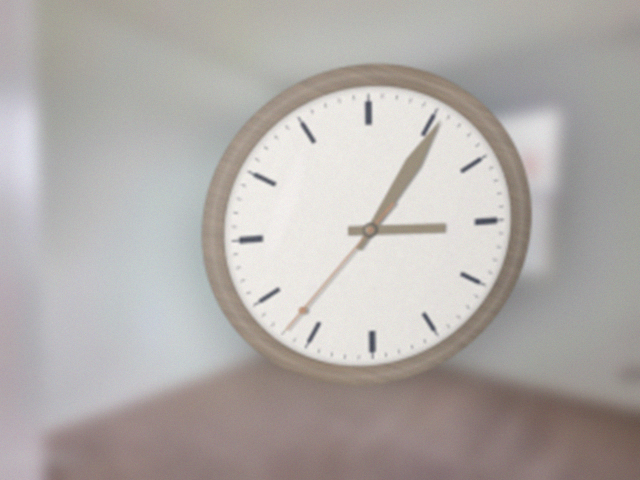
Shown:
3,05,37
